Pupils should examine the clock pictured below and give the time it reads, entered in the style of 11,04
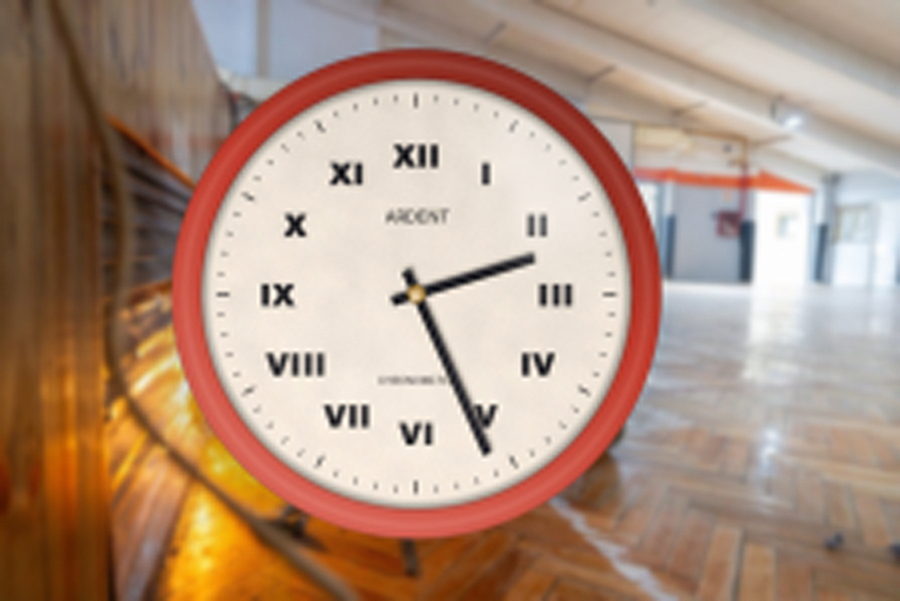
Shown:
2,26
